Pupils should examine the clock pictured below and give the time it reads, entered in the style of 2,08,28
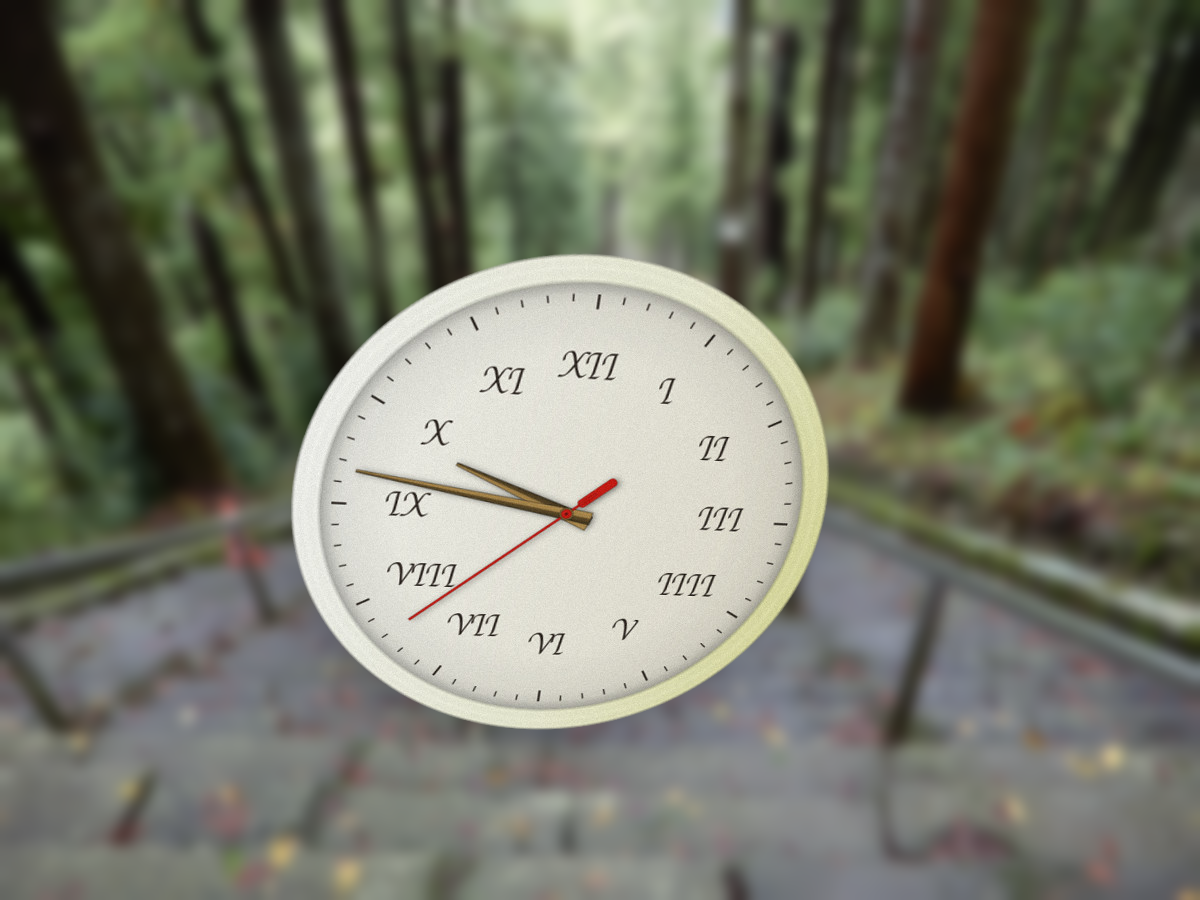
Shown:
9,46,38
